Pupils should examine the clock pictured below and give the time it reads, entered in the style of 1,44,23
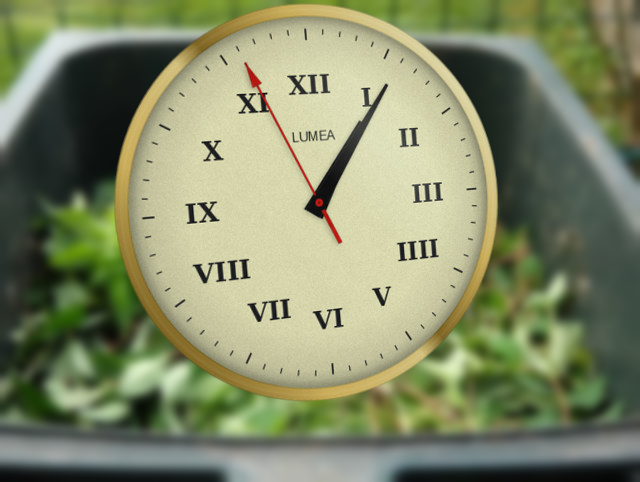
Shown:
1,05,56
